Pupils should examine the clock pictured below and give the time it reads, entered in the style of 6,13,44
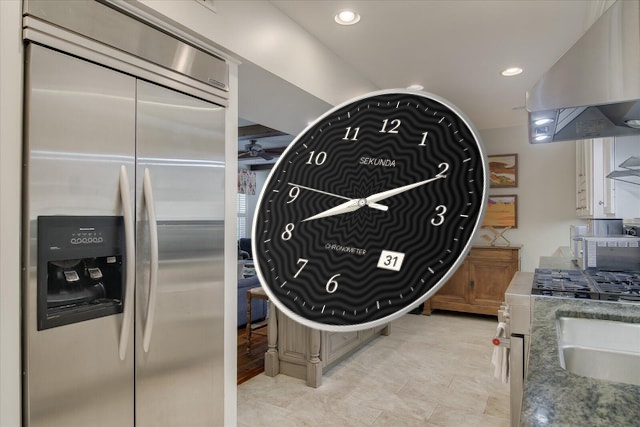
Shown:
8,10,46
